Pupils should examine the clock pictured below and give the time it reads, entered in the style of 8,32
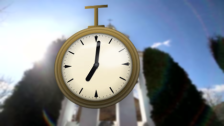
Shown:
7,01
